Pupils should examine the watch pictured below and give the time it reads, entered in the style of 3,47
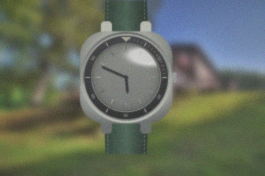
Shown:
5,49
